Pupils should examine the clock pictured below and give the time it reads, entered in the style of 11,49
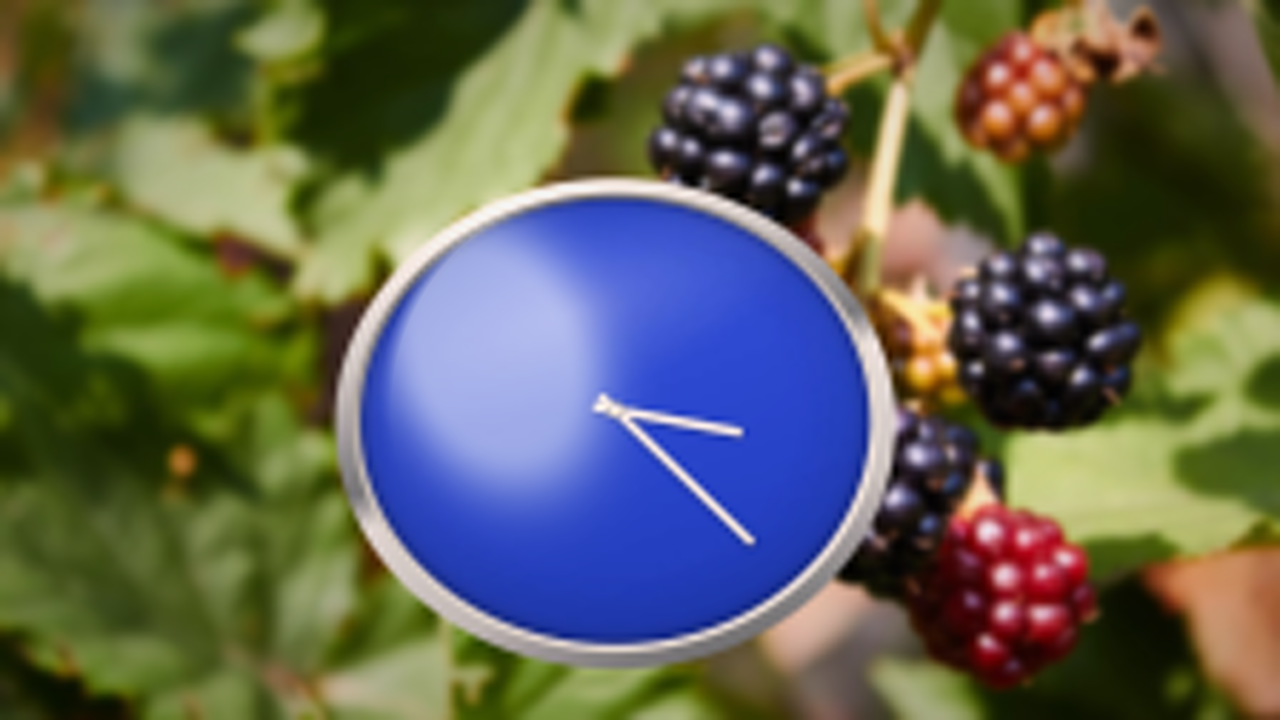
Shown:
3,23
